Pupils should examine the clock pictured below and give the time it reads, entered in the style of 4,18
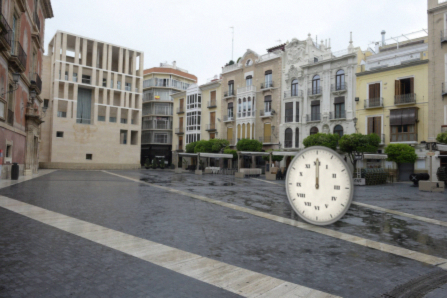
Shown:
12,00
